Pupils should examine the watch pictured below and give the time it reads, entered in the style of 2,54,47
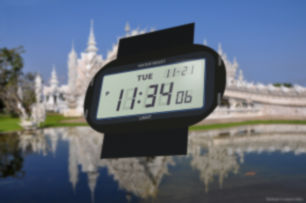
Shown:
11,34,06
